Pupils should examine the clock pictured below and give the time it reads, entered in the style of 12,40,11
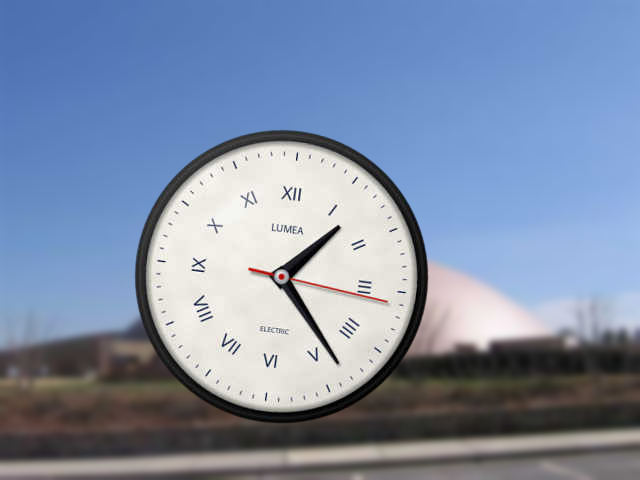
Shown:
1,23,16
